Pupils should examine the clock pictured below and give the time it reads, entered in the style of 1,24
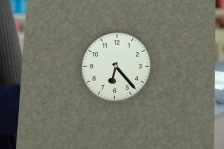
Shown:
6,23
